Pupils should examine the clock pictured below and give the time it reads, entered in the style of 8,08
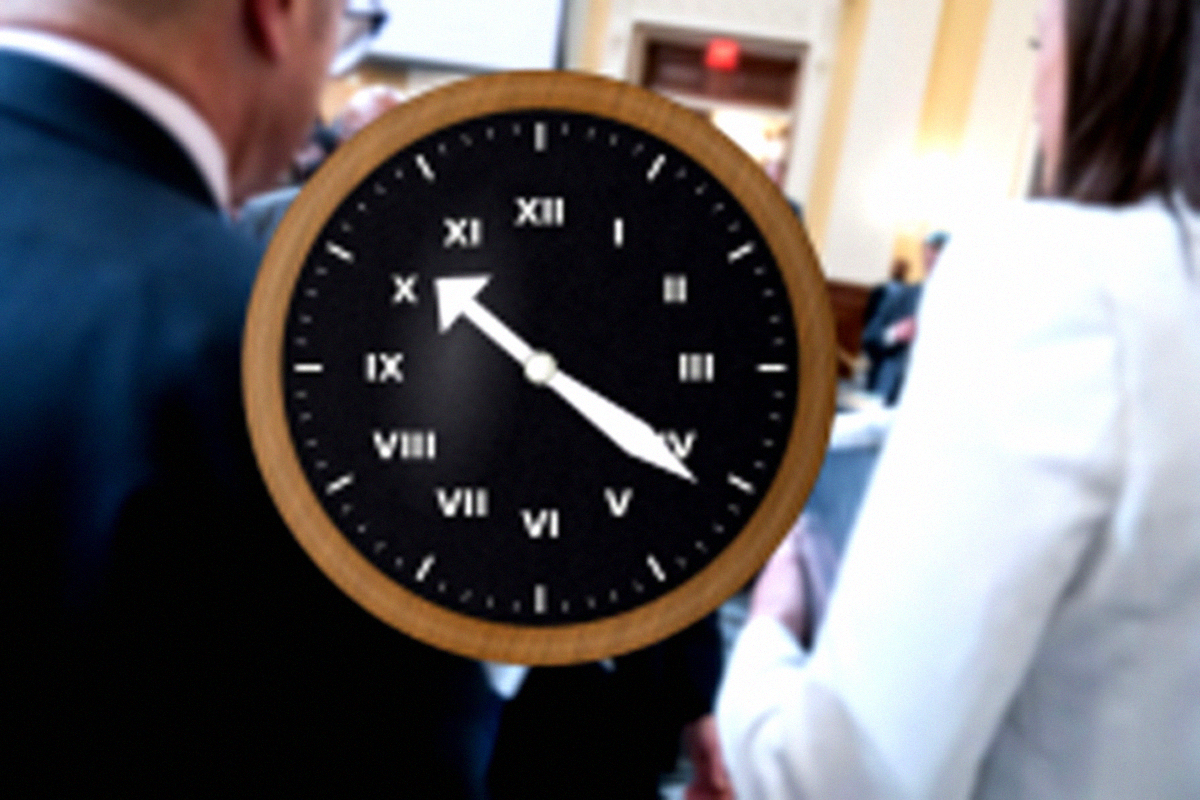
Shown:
10,21
